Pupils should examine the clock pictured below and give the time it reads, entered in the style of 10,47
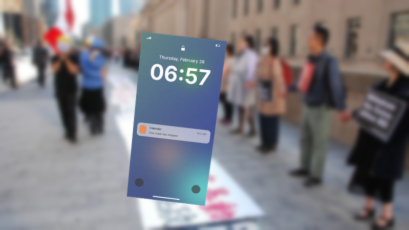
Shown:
6,57
